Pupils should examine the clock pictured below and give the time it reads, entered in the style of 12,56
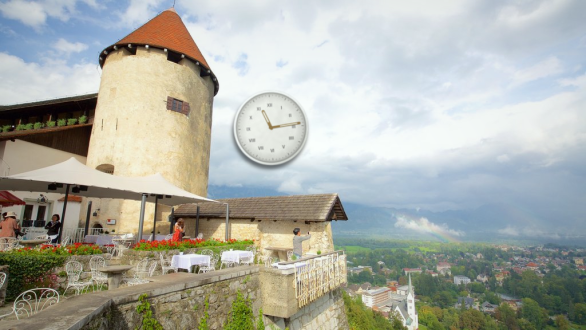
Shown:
11,14
